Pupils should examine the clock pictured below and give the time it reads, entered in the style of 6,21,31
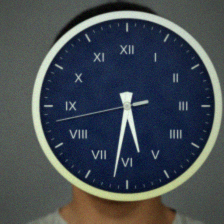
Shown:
5,31,43
